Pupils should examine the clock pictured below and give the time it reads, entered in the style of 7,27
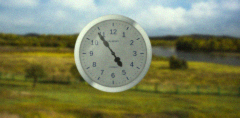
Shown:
4,54
